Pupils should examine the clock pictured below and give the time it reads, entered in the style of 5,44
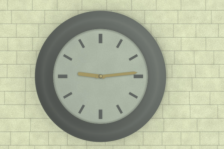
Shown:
9,14
